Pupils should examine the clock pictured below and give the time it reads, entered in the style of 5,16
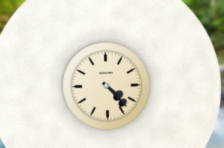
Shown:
4,23
